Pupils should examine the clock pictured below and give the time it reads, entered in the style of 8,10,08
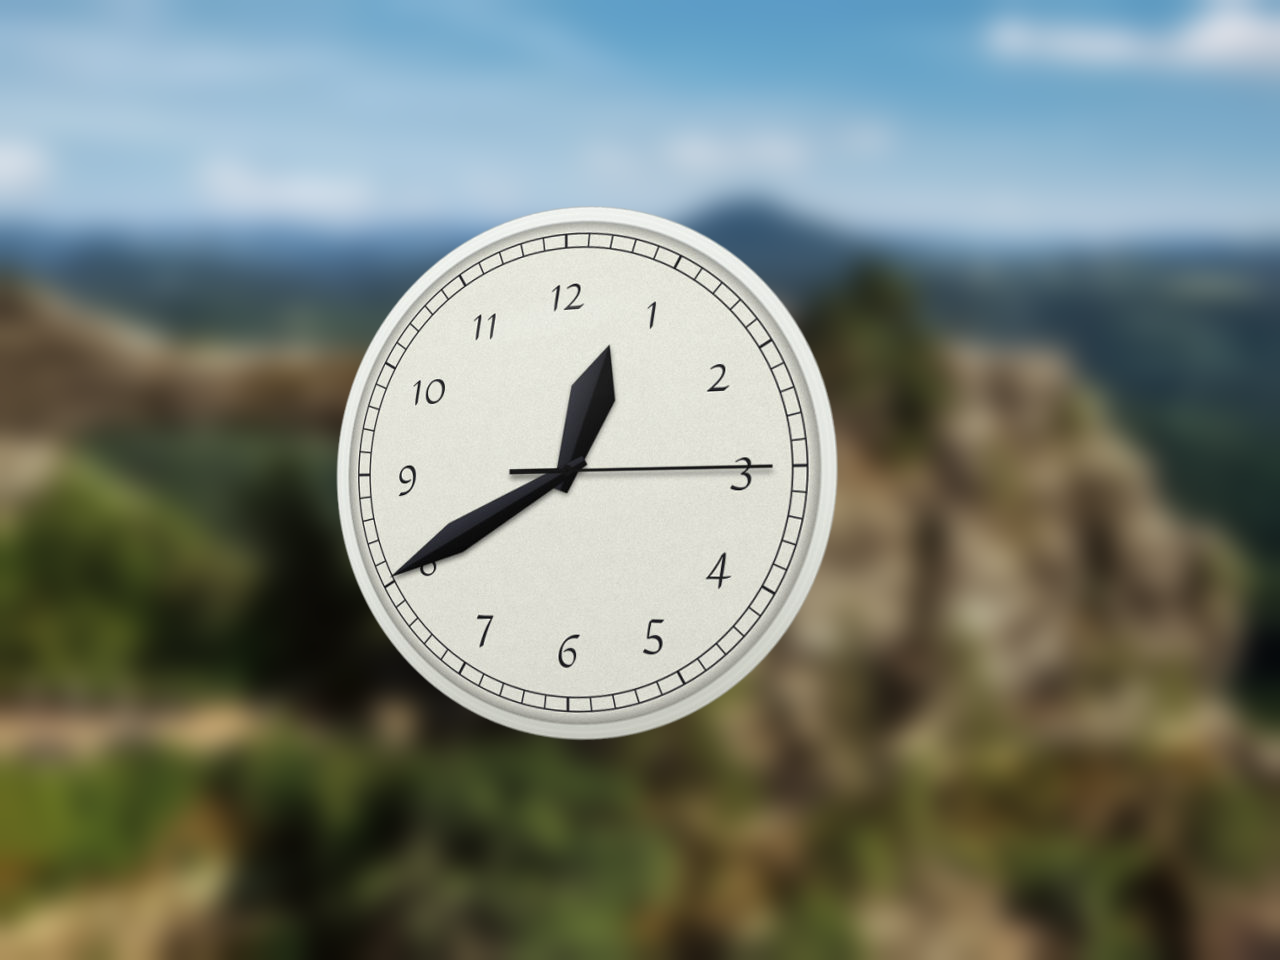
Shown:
12,40,15
